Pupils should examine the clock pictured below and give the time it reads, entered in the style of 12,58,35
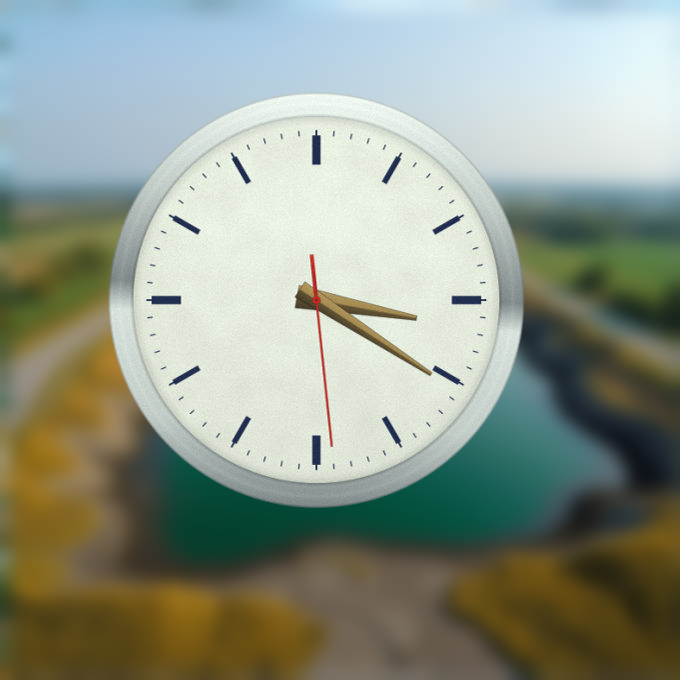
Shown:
3,20,29
